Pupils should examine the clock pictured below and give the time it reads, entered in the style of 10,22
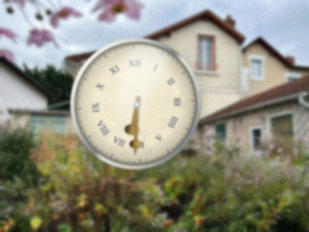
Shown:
6,31
